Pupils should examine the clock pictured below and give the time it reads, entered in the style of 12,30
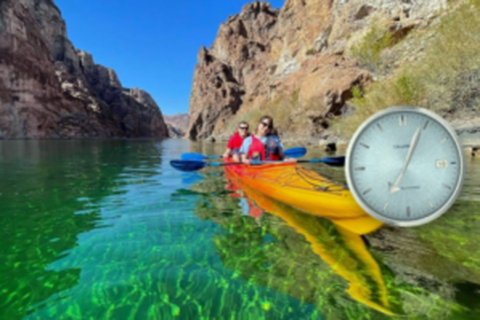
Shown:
7,04
